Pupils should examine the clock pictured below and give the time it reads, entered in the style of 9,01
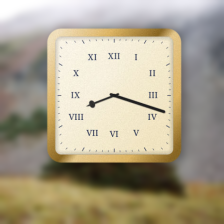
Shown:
8,18
